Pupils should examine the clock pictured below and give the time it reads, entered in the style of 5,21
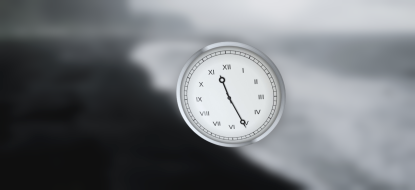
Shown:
11,26
